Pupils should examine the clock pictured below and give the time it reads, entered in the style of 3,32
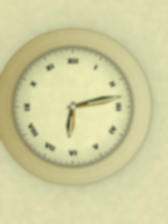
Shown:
6,13
